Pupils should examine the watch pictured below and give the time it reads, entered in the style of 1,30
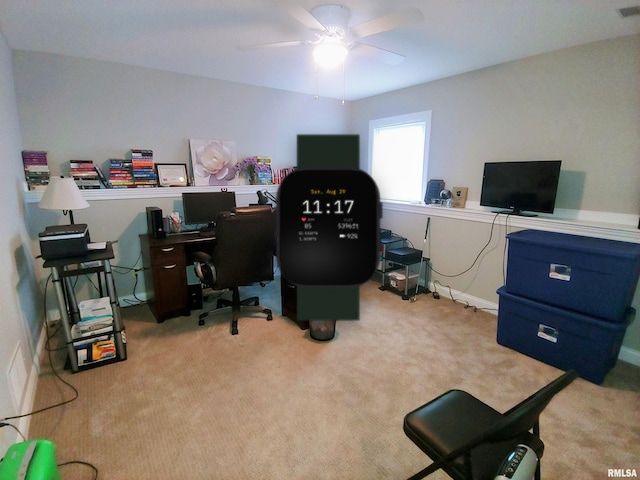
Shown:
11,17
